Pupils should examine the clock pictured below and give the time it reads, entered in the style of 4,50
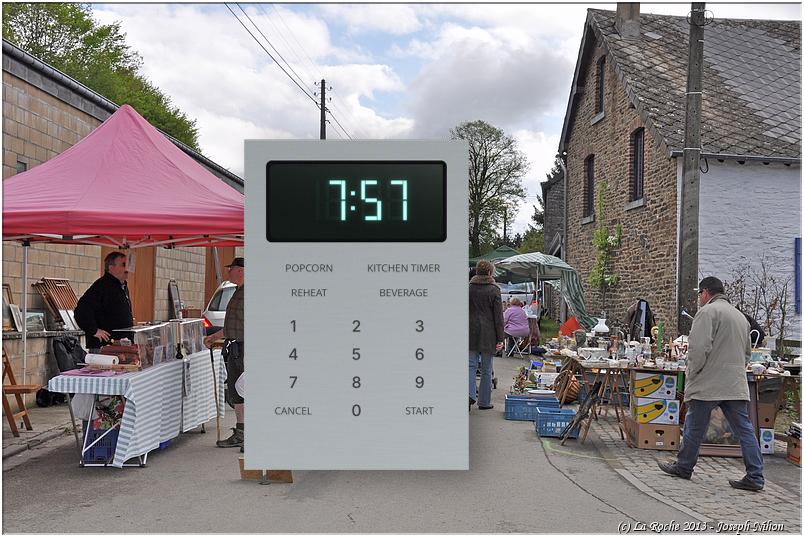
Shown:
7,57
